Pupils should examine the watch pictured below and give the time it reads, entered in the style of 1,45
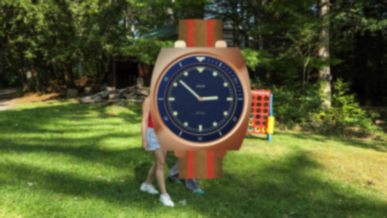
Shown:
2,52
